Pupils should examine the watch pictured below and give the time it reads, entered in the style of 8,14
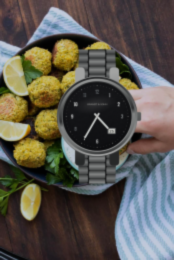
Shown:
4,35
